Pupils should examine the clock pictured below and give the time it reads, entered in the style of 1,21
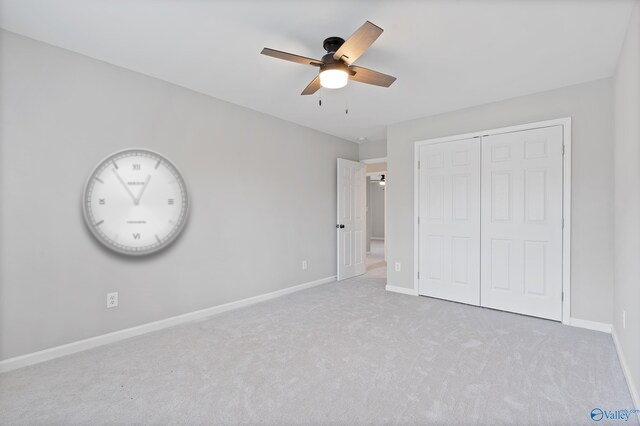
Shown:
12,54
